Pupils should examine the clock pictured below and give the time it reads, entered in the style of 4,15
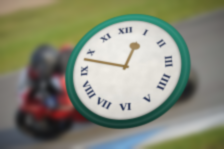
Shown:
12,48
